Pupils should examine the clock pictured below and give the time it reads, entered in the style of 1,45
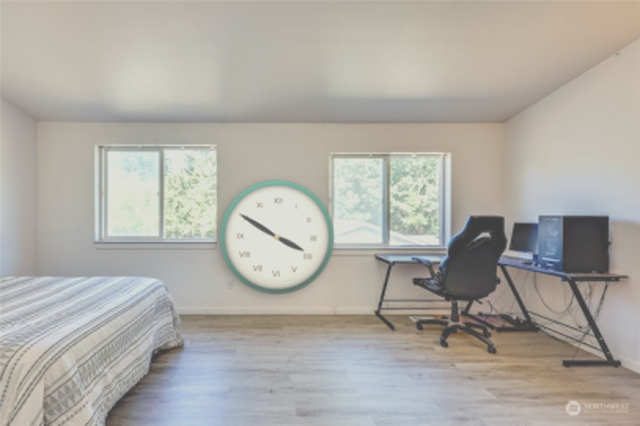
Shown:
3,50
